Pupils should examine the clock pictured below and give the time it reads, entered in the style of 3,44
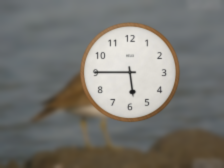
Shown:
5,45
